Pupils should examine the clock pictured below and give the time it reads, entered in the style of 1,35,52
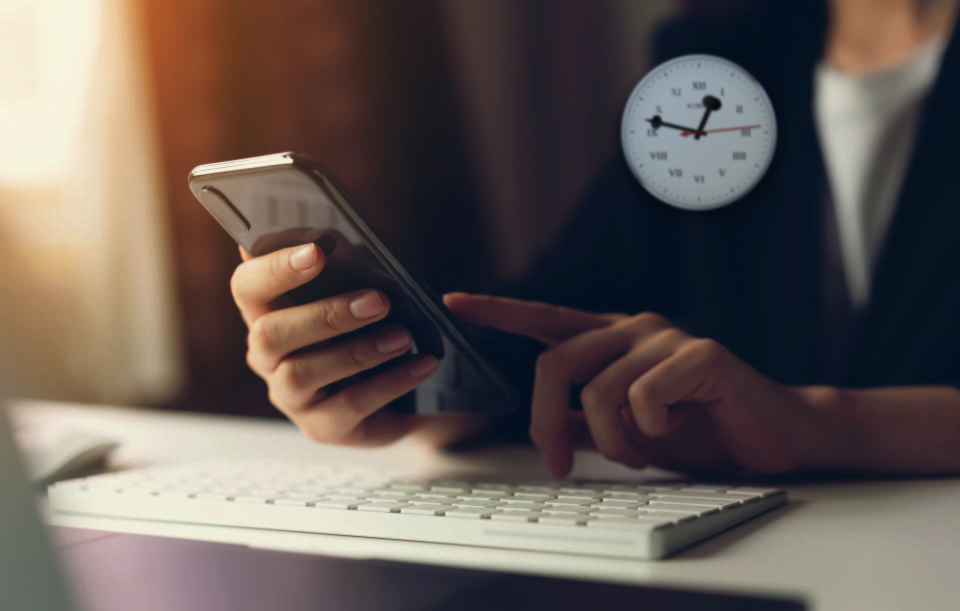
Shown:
12,47,14
